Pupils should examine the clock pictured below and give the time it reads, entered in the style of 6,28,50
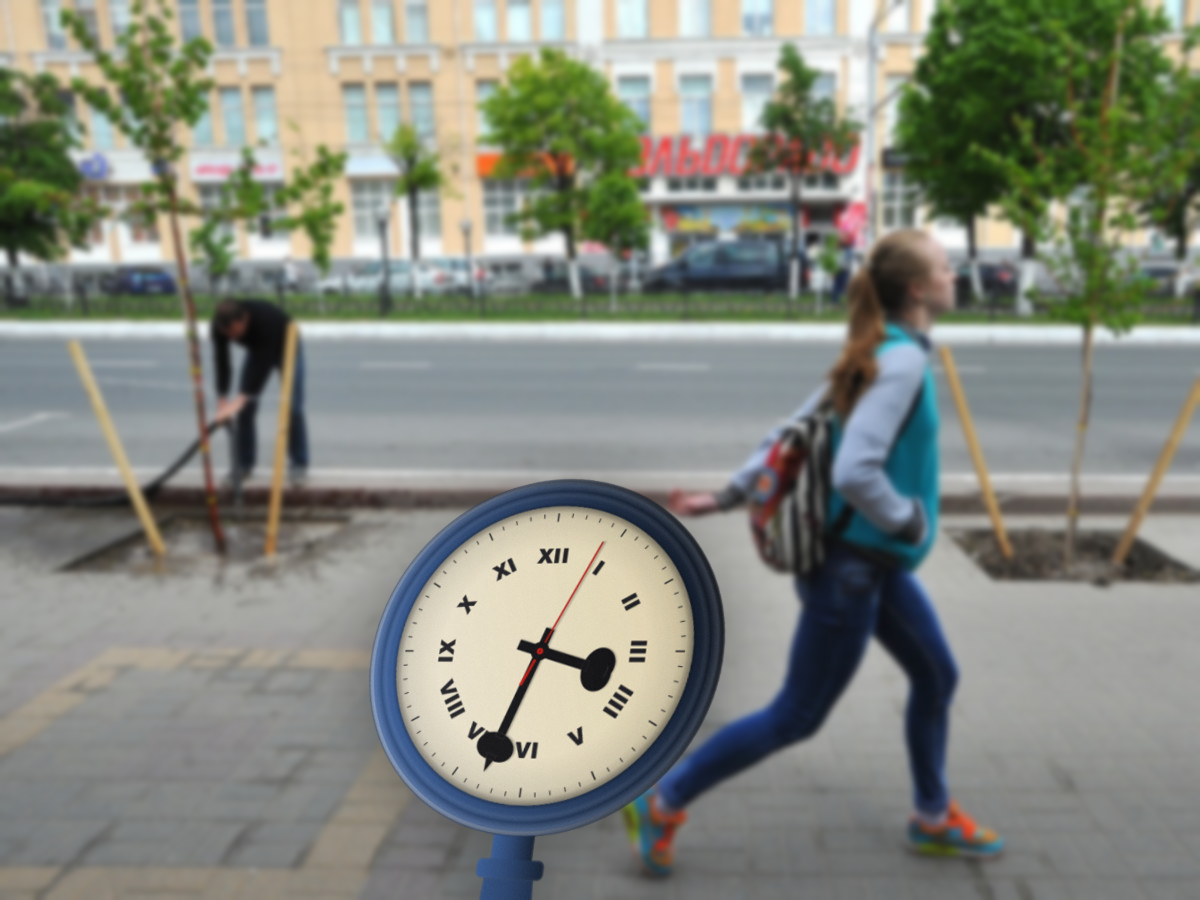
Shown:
3,33,04
